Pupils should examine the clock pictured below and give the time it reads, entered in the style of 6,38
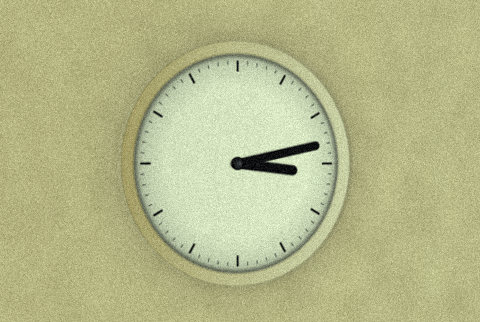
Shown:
3,13
